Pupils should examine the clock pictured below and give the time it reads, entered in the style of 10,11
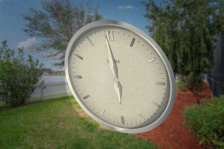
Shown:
5,59
